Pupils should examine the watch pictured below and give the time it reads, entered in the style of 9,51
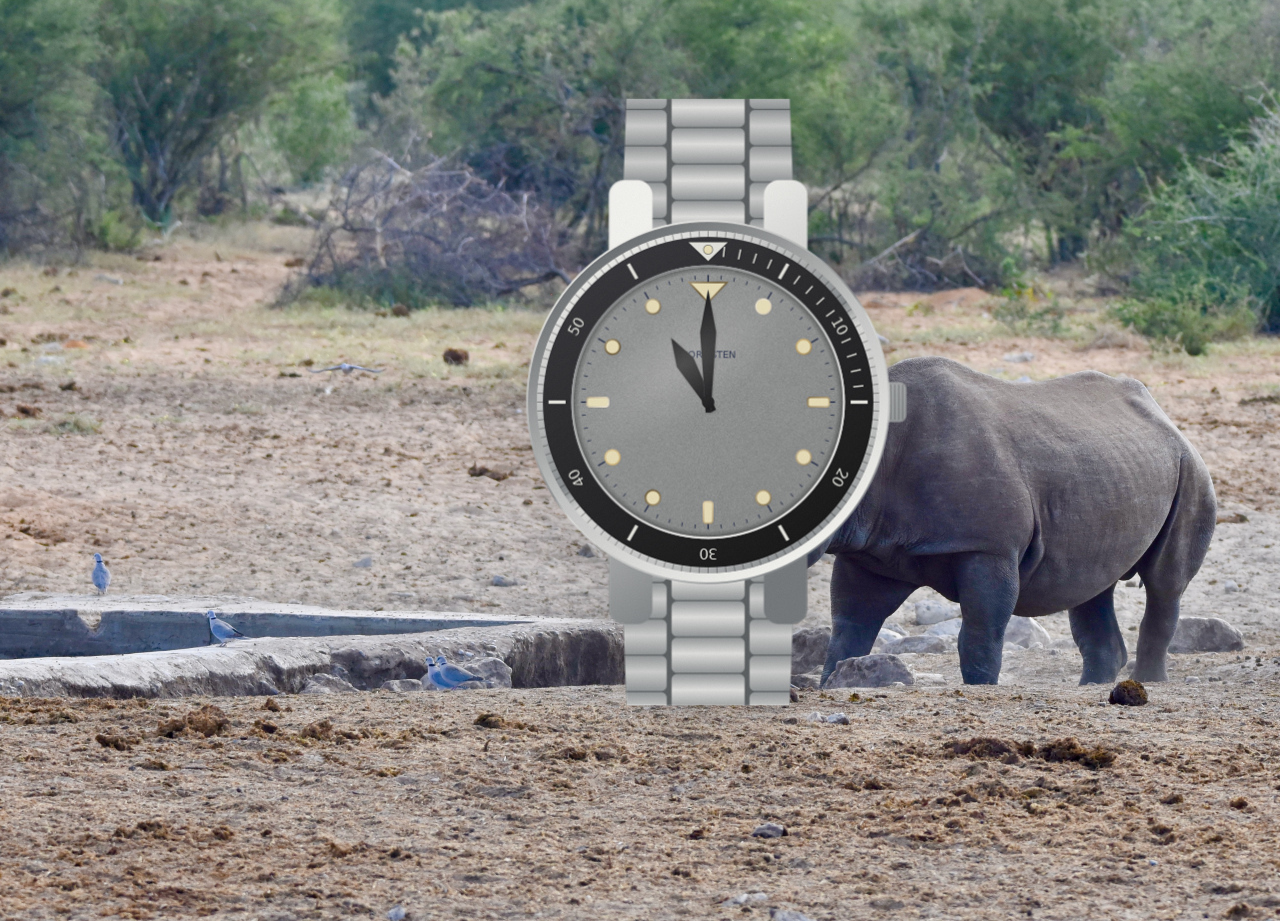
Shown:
11,00
